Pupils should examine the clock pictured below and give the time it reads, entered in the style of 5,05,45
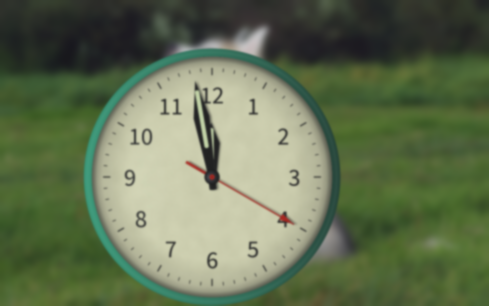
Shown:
11,58,20
